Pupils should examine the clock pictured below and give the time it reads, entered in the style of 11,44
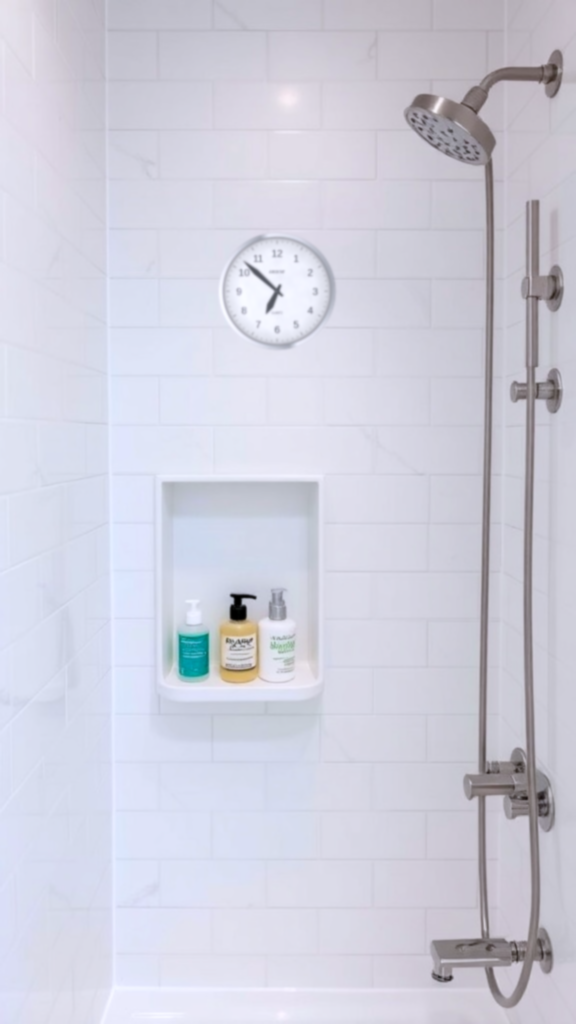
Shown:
6,52
